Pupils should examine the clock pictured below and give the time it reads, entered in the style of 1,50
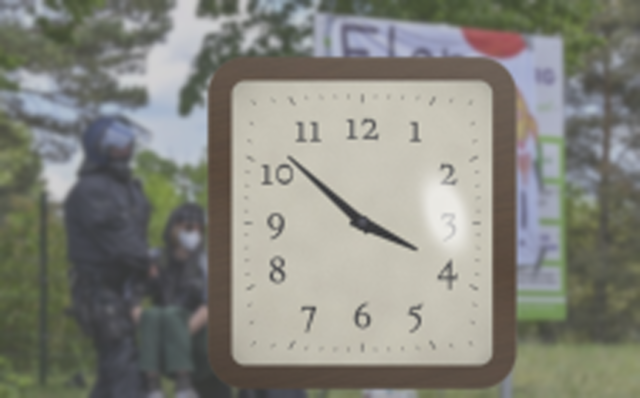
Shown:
3,52
